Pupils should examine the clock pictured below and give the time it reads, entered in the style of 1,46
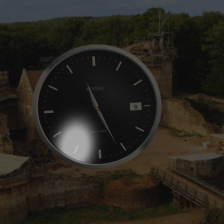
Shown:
11,26
